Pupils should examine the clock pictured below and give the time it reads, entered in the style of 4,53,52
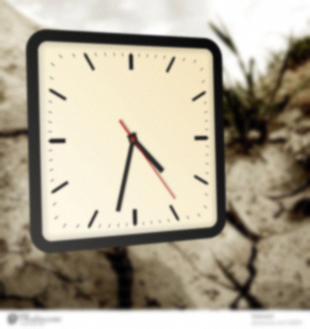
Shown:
4,32,24
